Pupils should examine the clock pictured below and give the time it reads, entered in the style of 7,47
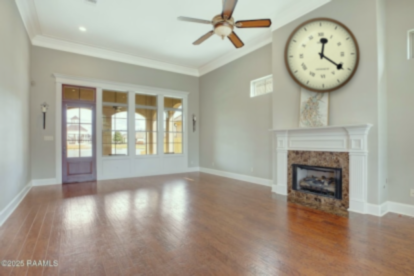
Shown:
12,21
